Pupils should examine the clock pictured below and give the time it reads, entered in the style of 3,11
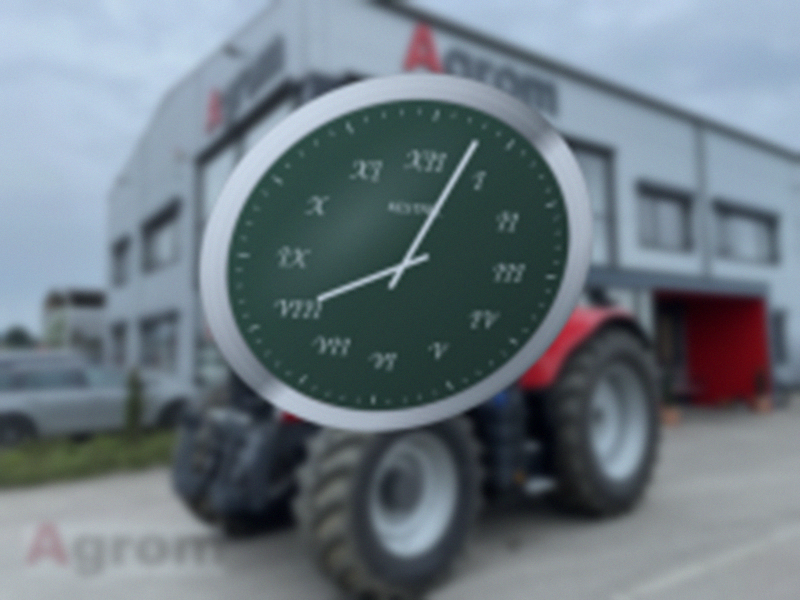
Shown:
8,03
